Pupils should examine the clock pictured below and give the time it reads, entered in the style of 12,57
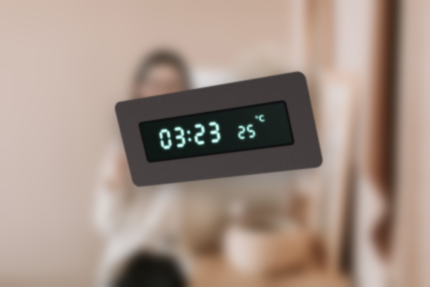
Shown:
3,23
